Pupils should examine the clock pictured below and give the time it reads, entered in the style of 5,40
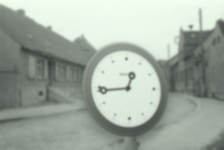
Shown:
12,44
